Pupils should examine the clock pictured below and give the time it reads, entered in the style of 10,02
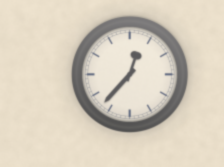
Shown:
12,37
